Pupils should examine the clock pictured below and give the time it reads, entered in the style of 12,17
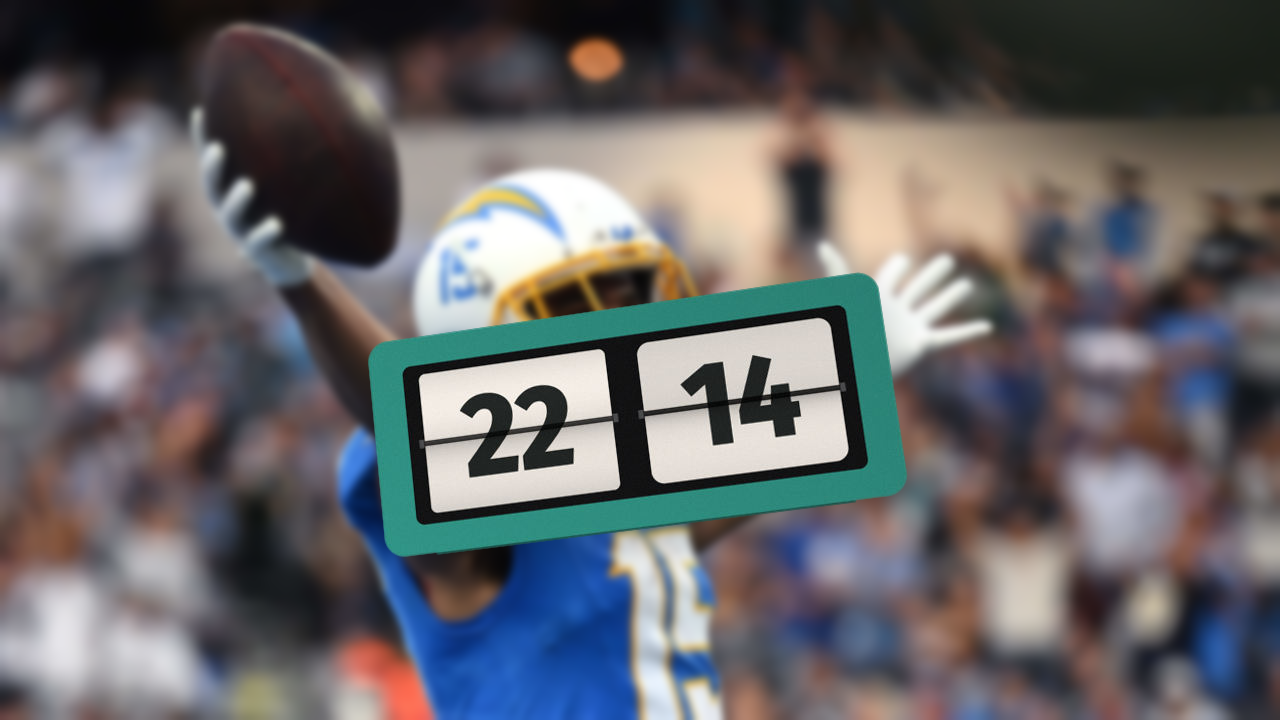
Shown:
22,14
